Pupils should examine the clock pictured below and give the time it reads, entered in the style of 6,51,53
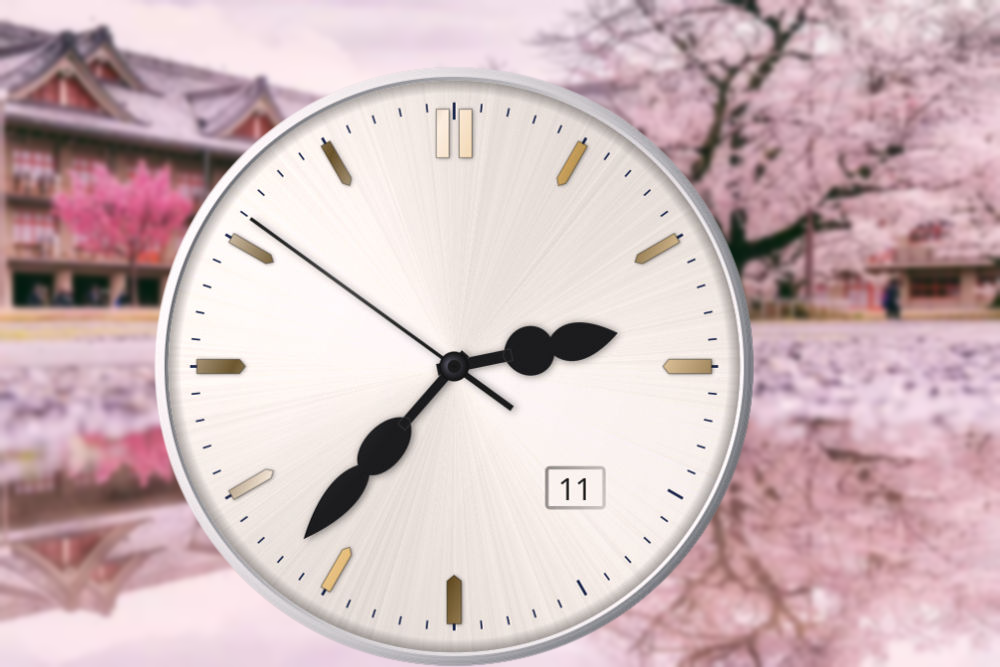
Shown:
2,36,51
